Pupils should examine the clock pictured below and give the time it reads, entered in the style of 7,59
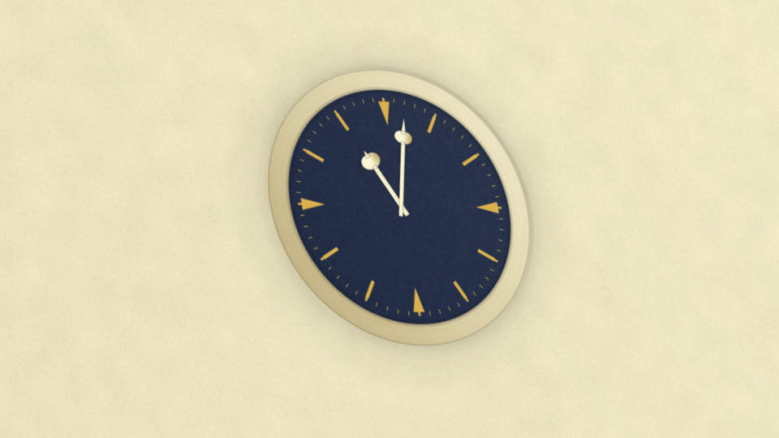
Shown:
11,02
